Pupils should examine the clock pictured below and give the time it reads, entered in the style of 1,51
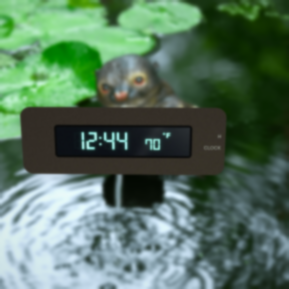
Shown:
12,44
